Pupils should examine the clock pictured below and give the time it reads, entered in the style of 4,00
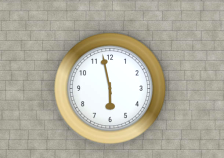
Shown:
5,58
